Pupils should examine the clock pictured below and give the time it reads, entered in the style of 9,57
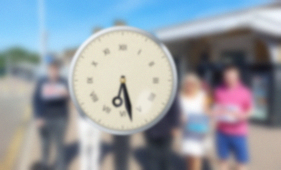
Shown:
6,28
